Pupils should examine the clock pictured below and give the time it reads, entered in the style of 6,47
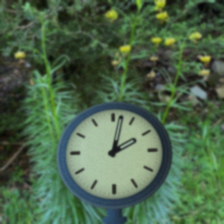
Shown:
2,02
